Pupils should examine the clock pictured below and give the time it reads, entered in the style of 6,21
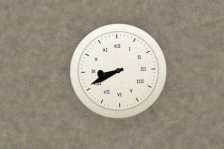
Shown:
8,41
